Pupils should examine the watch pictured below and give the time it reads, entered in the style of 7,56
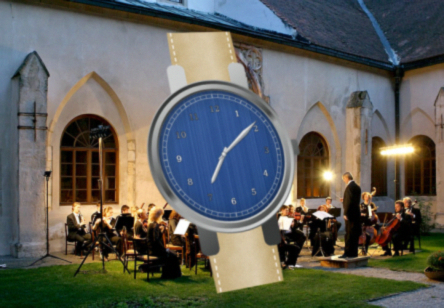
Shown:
7,09
